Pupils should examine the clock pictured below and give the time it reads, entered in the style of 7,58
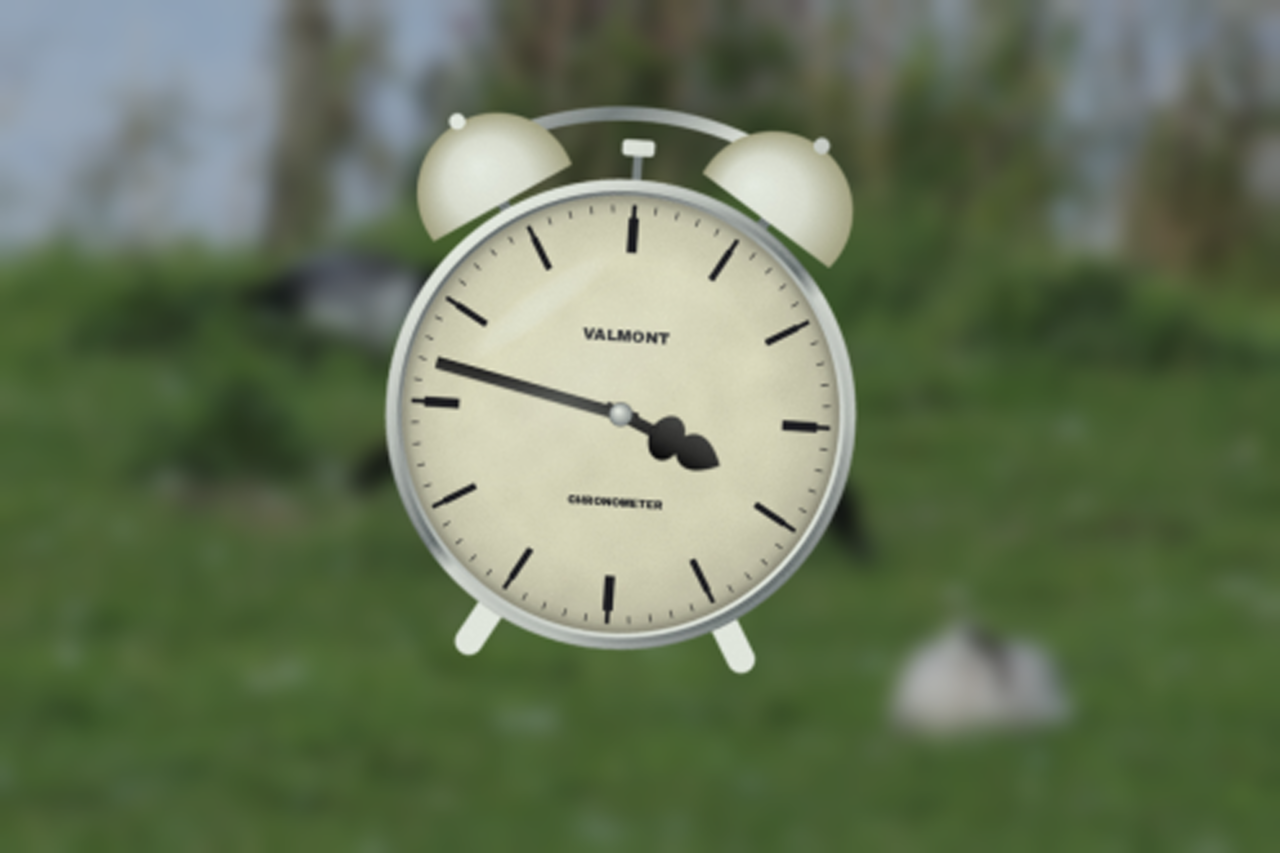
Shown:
3,47
